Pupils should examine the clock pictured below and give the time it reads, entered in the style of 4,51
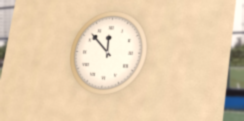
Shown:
11,52
